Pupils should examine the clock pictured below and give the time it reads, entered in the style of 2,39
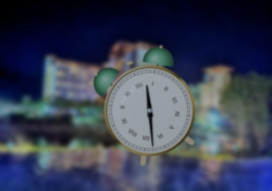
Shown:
12,33
